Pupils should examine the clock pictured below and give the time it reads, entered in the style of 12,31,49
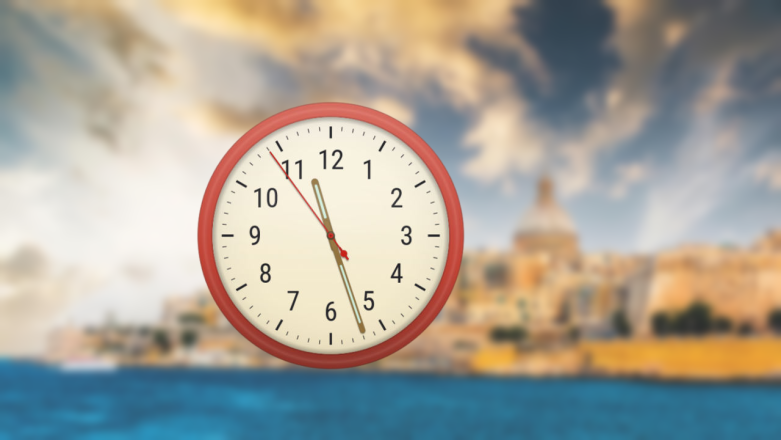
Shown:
11,26,54
